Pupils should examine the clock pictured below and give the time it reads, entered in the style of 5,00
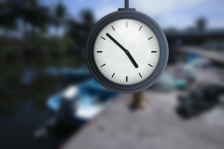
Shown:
4,52
